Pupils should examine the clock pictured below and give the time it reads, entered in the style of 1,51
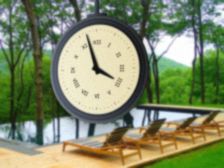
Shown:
3,57
